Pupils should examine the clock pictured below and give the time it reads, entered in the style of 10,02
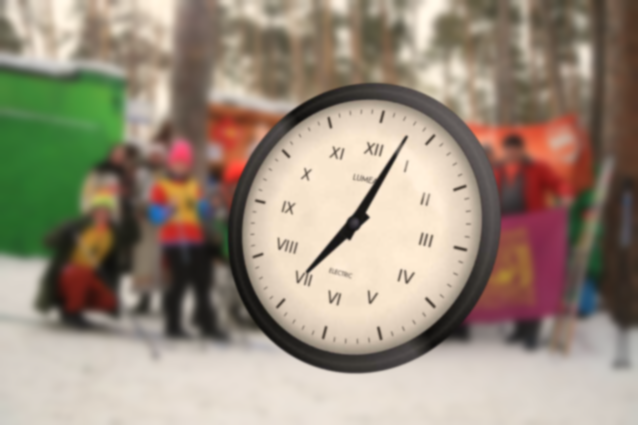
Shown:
7,03
